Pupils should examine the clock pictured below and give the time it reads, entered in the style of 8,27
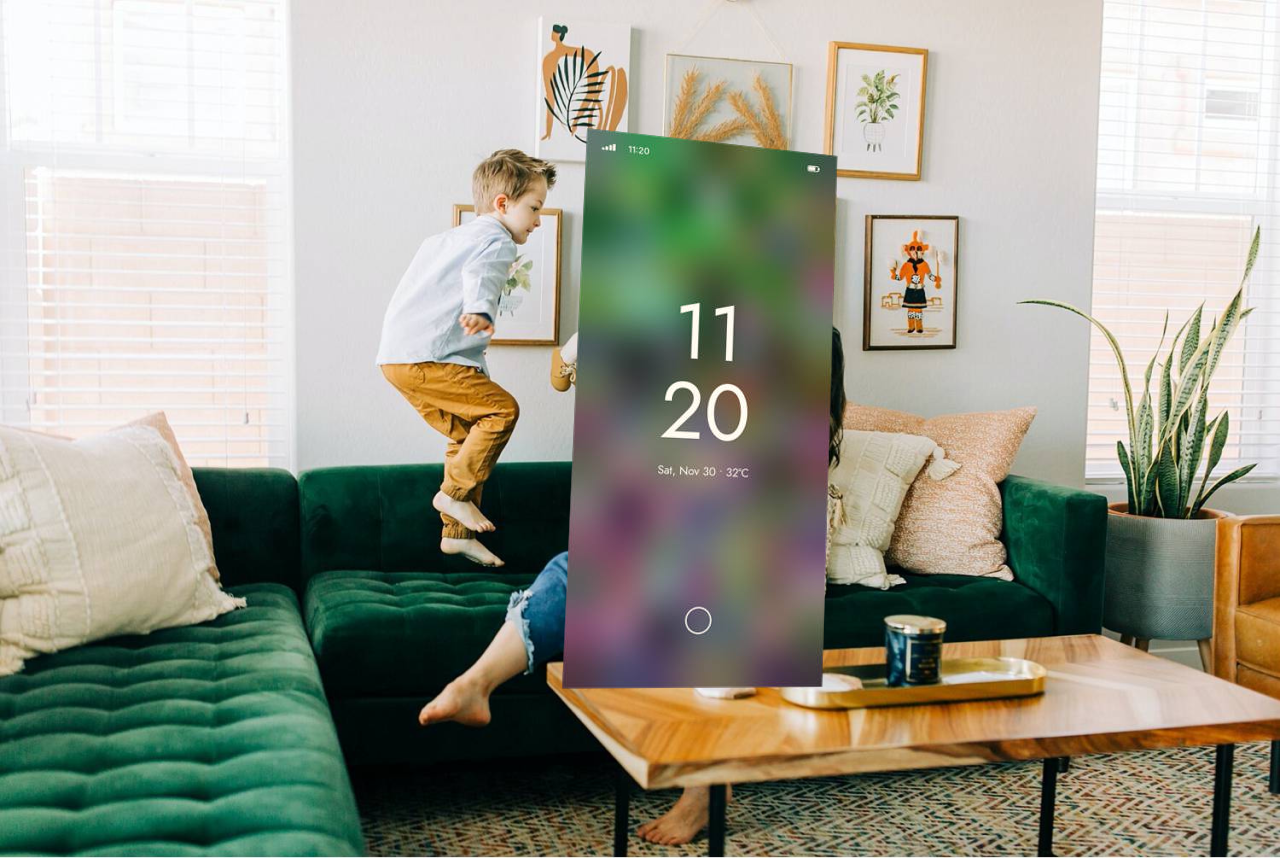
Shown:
11,20
